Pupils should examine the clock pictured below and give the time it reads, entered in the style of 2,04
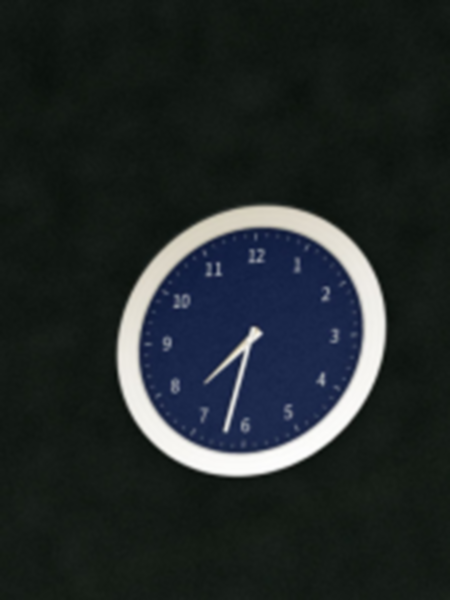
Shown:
7,32
